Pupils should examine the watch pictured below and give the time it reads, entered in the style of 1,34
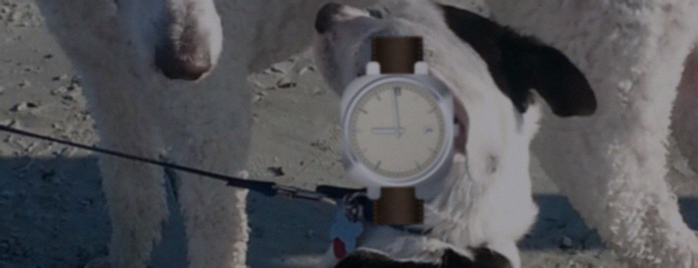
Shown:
8,59
